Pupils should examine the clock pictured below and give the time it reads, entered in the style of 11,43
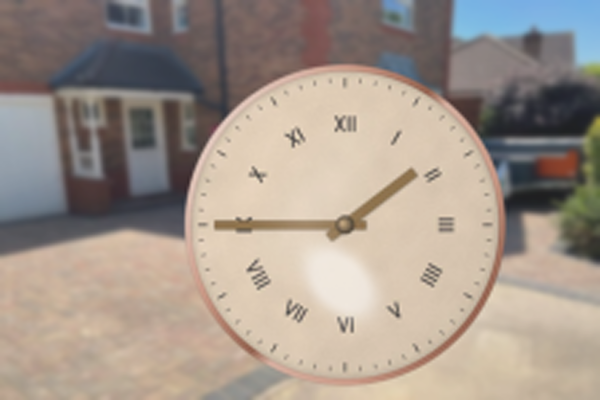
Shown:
1,45
